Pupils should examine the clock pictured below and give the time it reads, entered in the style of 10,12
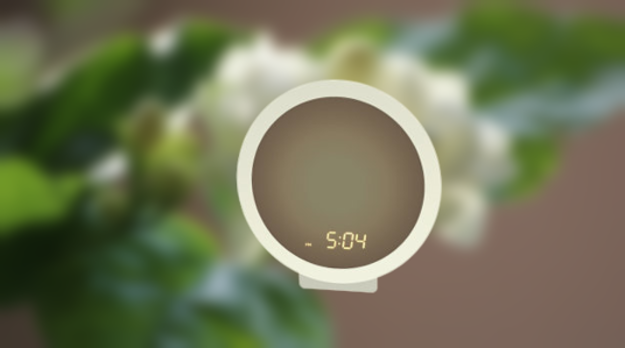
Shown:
5,04
